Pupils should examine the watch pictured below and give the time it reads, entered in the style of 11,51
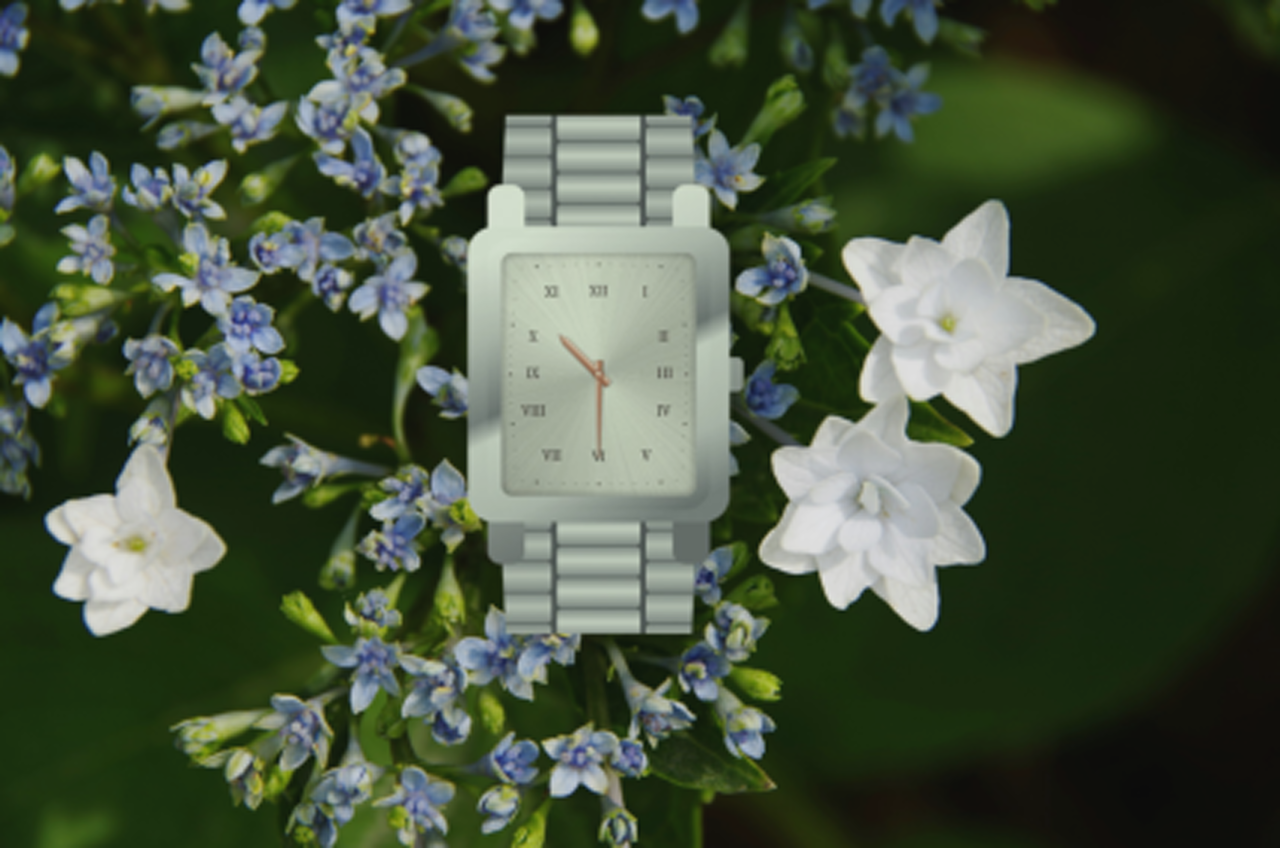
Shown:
10,30
